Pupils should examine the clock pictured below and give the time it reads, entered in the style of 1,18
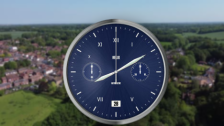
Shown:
8,10
